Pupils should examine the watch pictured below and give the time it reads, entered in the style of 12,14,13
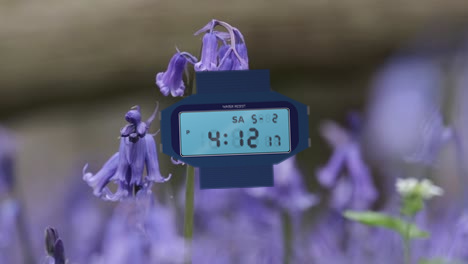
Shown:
4,12,17
